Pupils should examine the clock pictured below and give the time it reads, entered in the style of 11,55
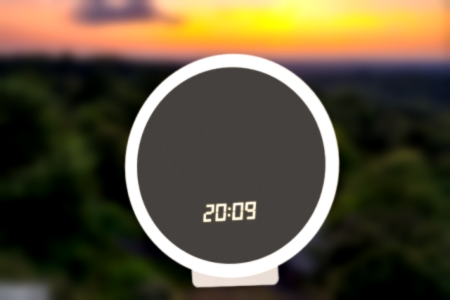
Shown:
20,09
